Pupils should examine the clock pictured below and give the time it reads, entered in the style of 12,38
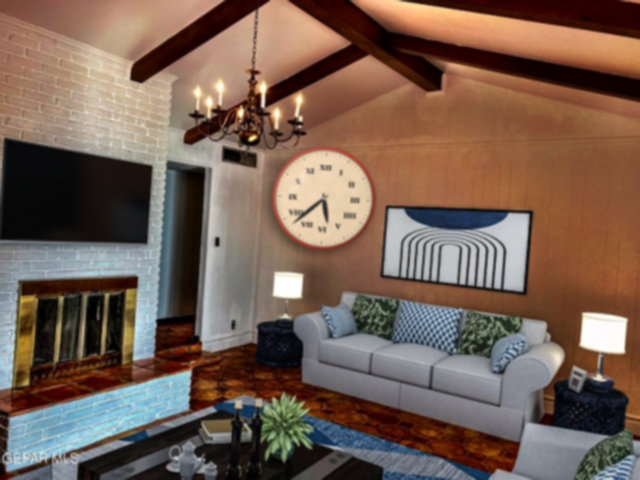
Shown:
5,38
